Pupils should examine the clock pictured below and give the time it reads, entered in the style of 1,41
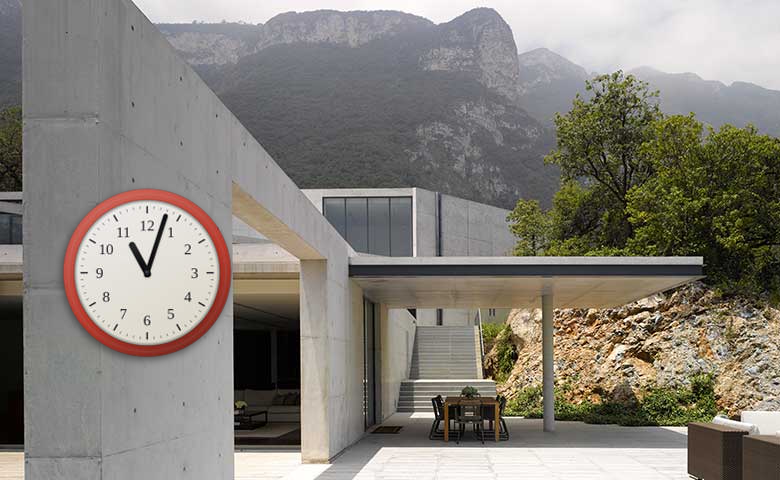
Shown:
11,03
